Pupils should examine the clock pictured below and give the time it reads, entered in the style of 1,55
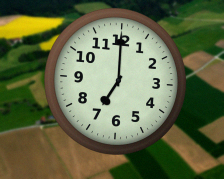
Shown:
7,00
